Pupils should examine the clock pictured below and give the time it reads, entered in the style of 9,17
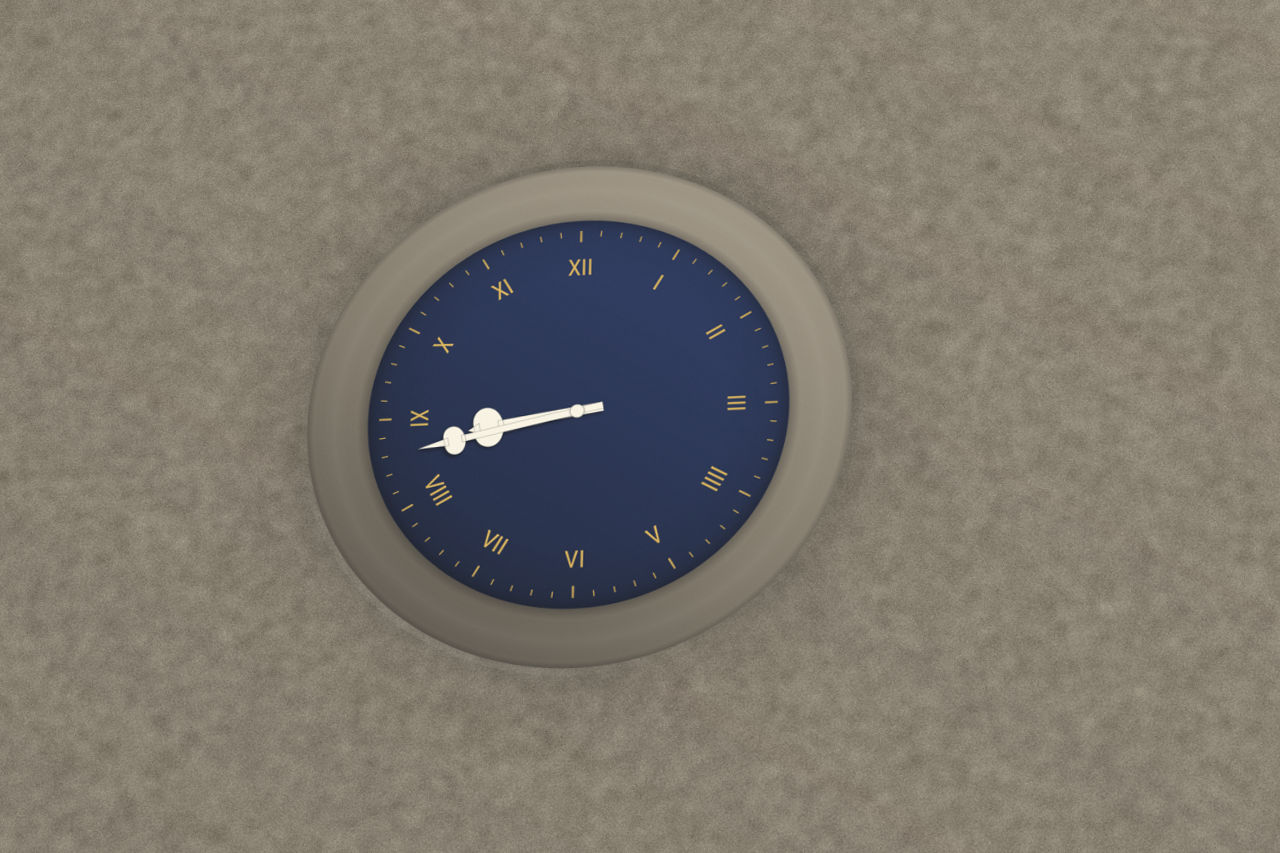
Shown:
8,43
